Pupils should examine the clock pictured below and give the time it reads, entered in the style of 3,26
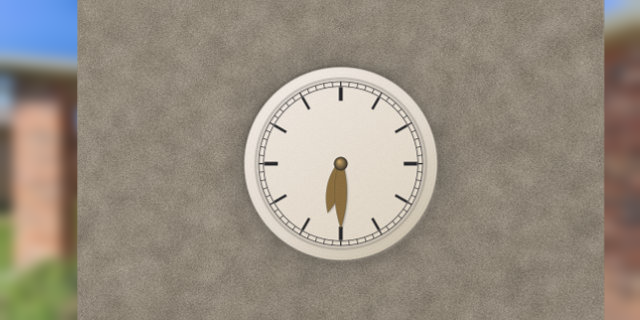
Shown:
6,30
